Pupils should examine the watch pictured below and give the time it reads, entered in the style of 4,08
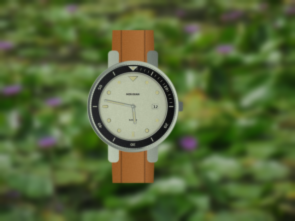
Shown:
5,47
